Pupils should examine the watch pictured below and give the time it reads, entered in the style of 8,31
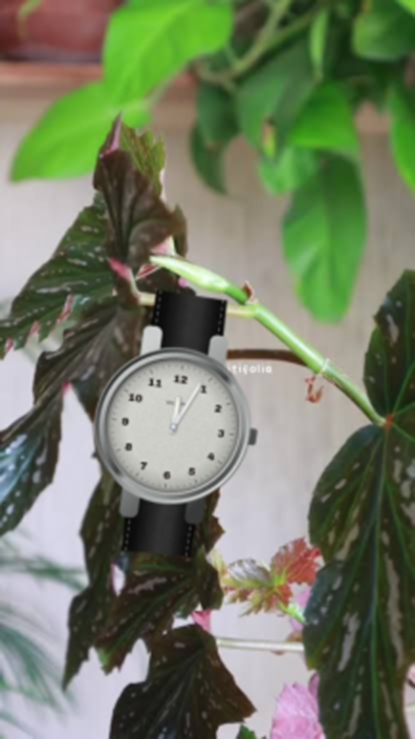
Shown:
12,04
